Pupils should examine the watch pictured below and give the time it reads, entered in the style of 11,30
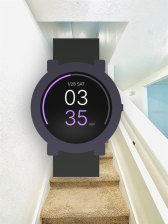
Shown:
3,35
